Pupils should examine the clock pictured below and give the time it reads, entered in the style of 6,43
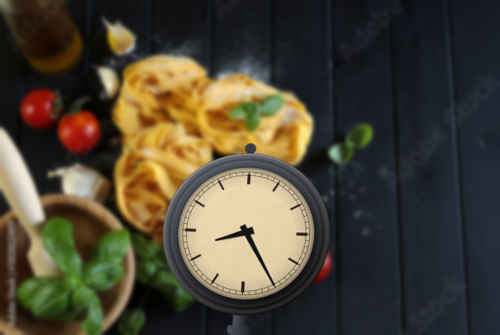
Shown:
8,25
